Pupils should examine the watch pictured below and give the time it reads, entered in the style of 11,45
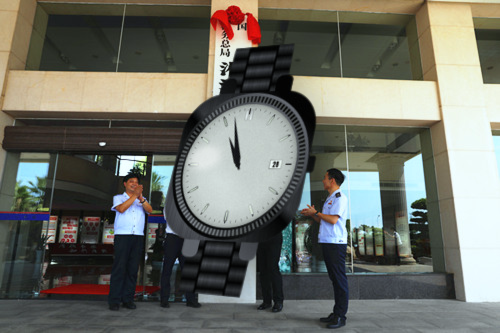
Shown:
10,57
